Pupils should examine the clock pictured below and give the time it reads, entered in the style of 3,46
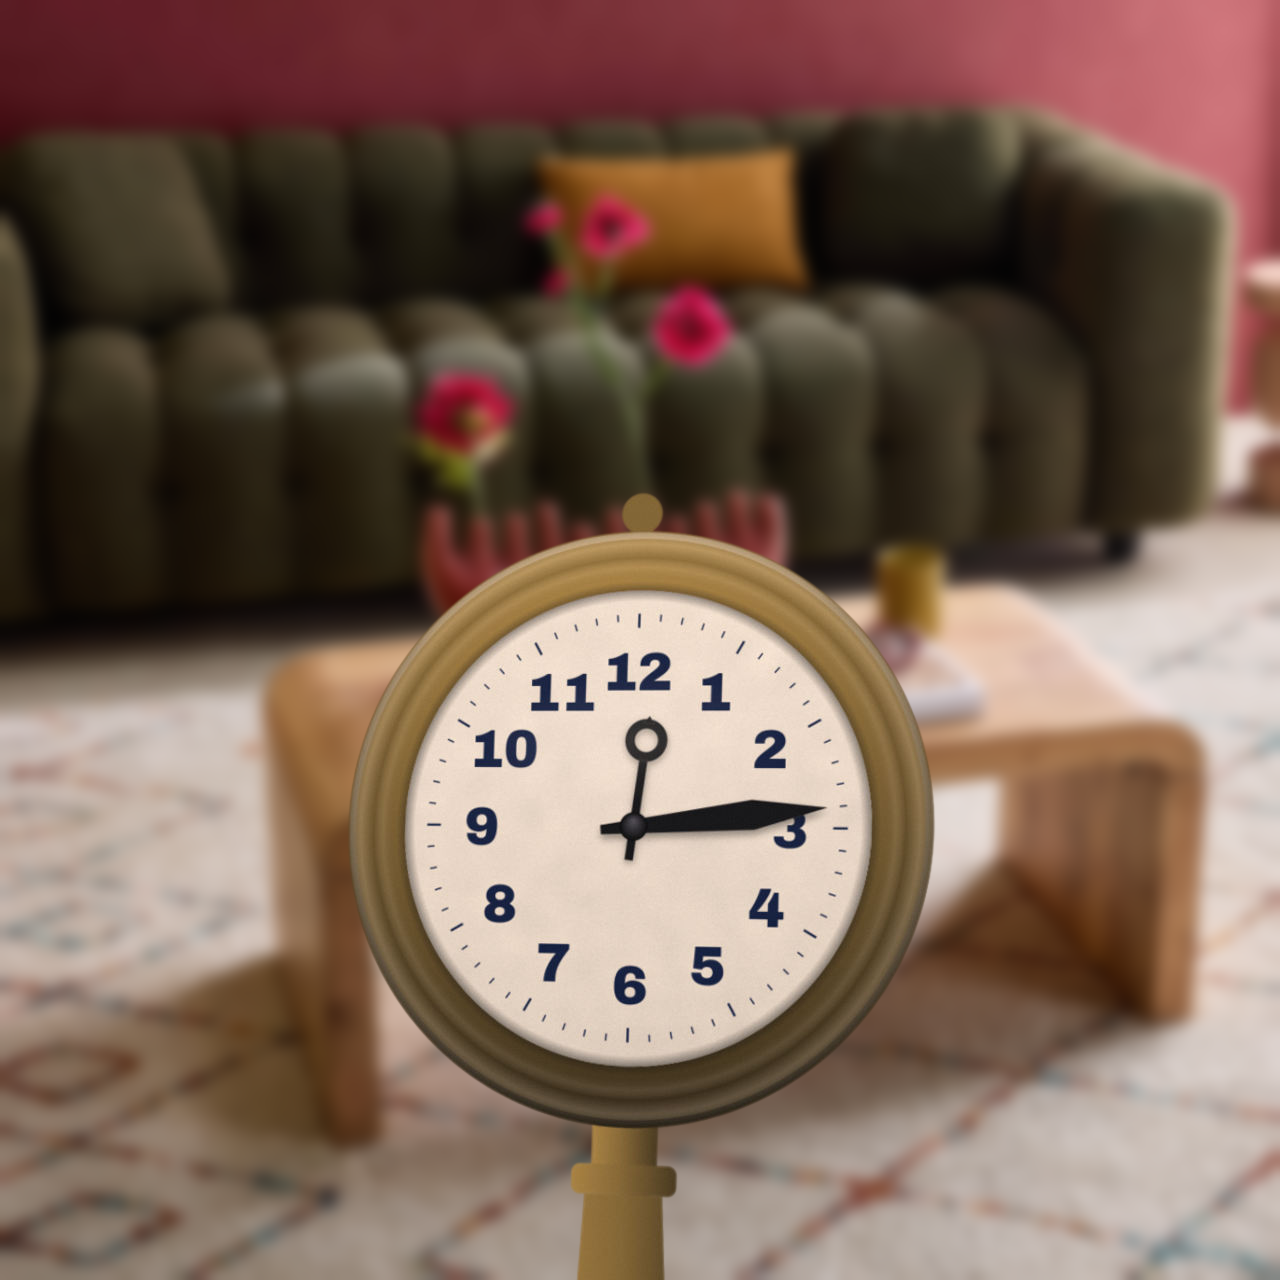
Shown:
12,14
